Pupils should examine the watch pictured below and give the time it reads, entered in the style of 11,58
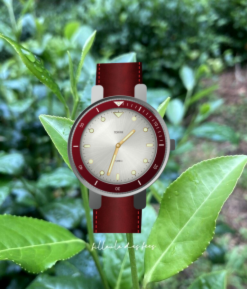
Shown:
1,33
